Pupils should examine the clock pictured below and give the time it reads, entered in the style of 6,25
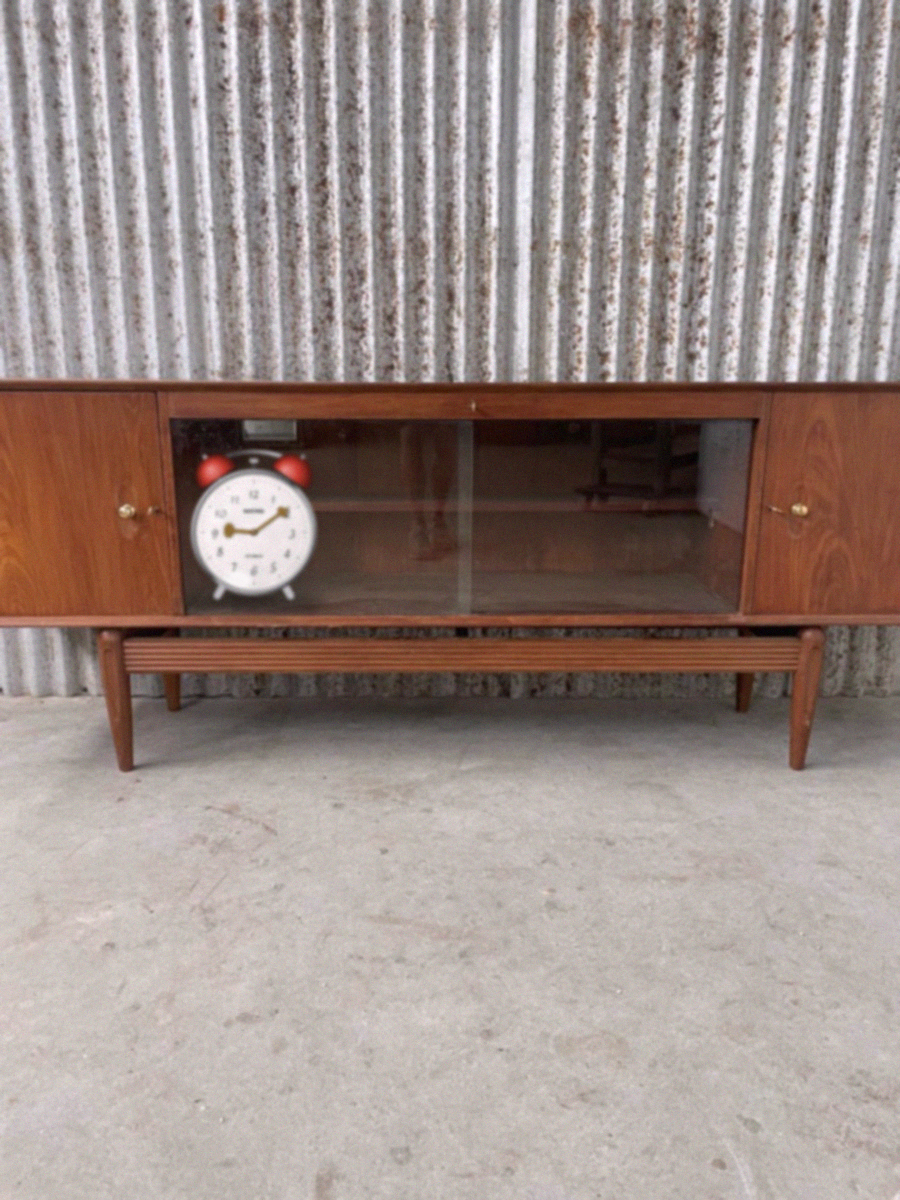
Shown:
9,09
